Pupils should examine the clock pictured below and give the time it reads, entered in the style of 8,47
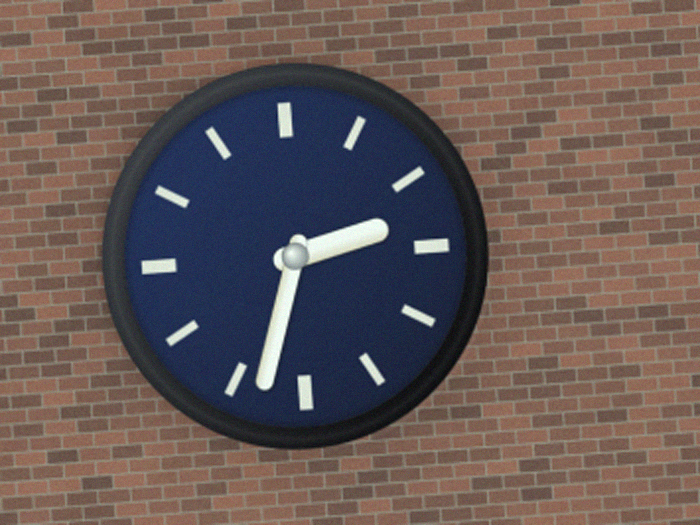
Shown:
2,33
